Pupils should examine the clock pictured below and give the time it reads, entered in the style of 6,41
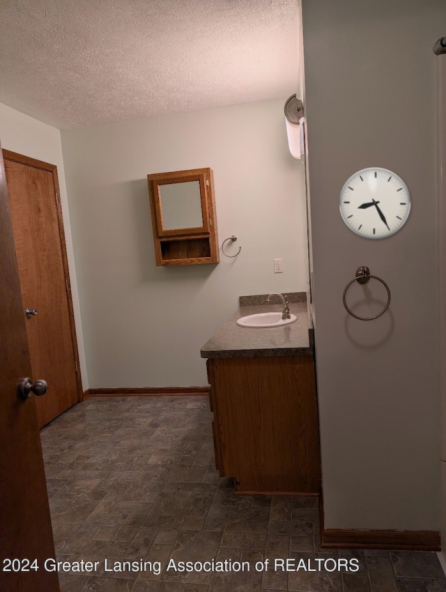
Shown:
8,25
